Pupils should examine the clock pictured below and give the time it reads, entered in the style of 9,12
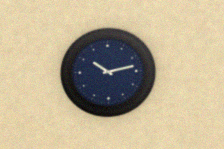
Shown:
10,13
